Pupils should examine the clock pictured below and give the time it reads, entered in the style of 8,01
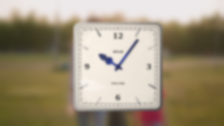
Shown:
10,06
